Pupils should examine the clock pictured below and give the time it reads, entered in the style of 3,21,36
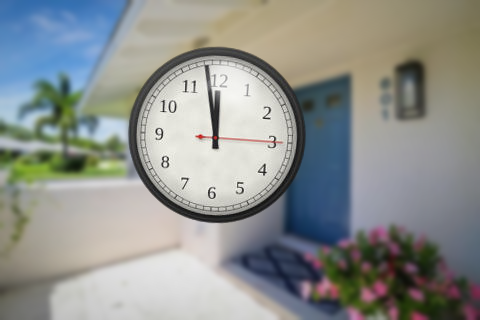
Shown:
11,58,15
